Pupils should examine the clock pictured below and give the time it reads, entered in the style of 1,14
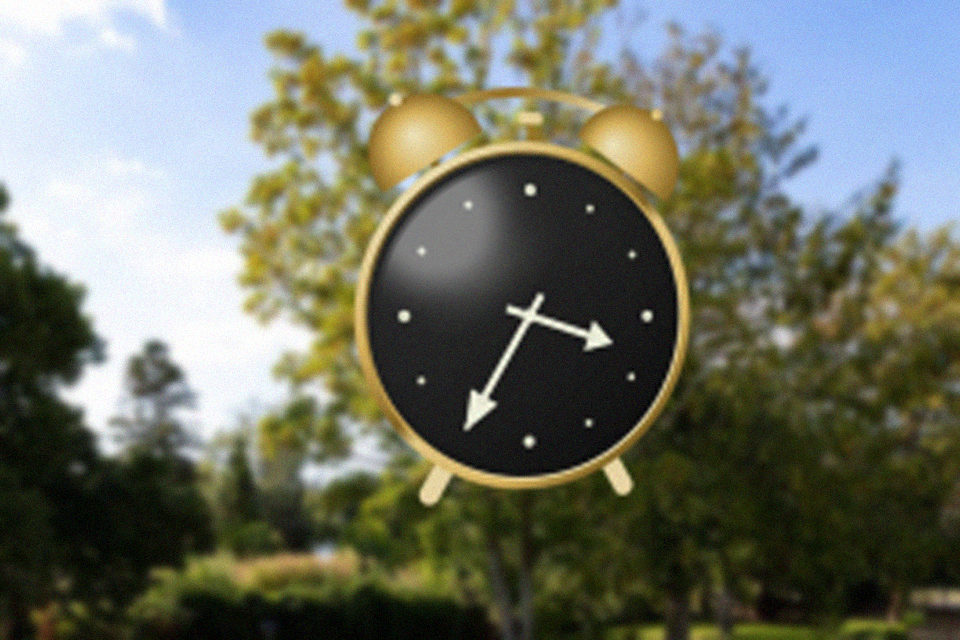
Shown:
3,35
